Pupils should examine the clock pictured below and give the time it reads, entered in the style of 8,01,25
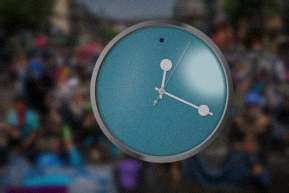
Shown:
12,19,05
